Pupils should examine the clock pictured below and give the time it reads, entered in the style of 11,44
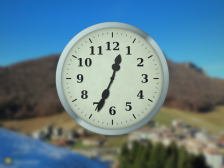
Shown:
12,34
